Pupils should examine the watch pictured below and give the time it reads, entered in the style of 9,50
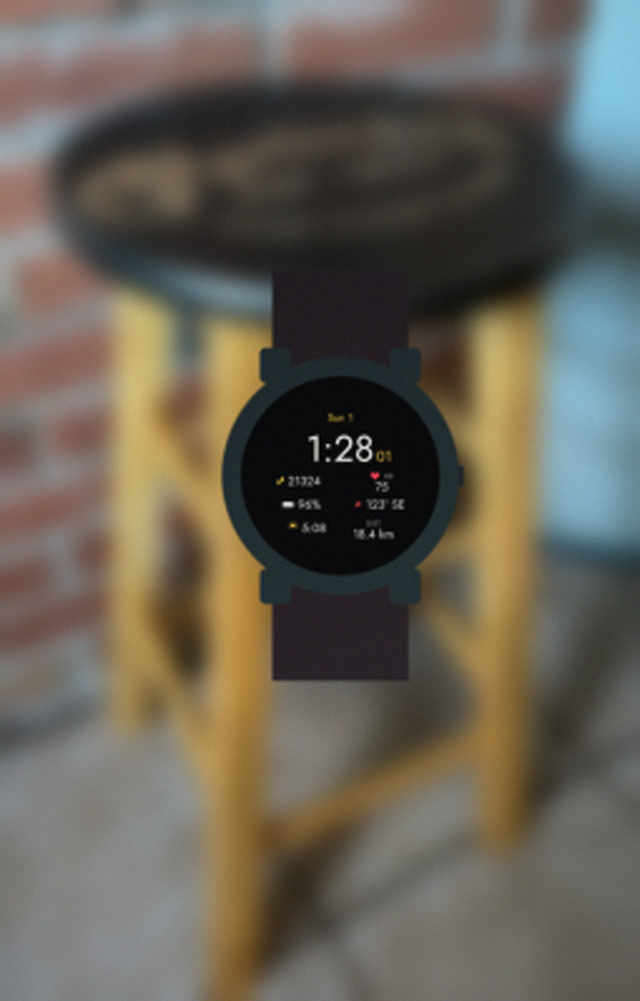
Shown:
1,28
